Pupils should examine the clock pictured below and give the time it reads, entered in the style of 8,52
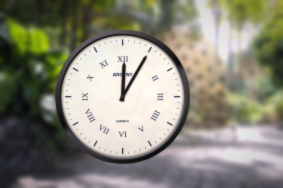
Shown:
12,05
